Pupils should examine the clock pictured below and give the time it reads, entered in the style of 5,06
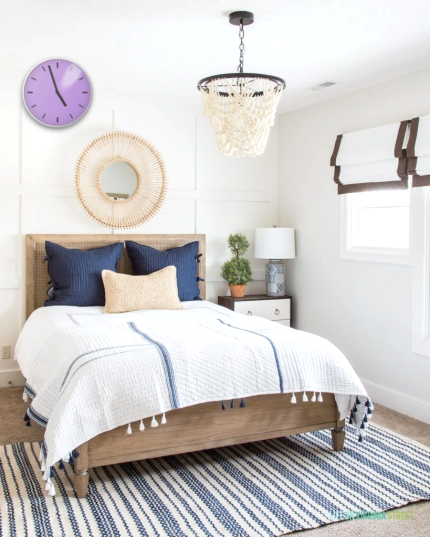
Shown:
4,57
